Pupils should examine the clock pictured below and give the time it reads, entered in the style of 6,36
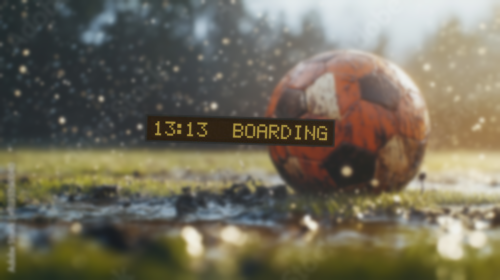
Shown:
13,13
